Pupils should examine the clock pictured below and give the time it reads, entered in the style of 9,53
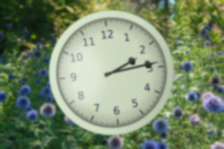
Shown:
2,14
